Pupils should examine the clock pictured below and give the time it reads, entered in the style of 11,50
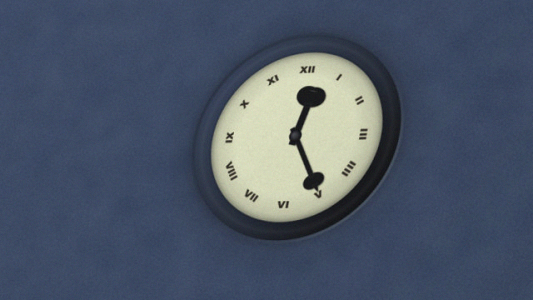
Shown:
12,25
